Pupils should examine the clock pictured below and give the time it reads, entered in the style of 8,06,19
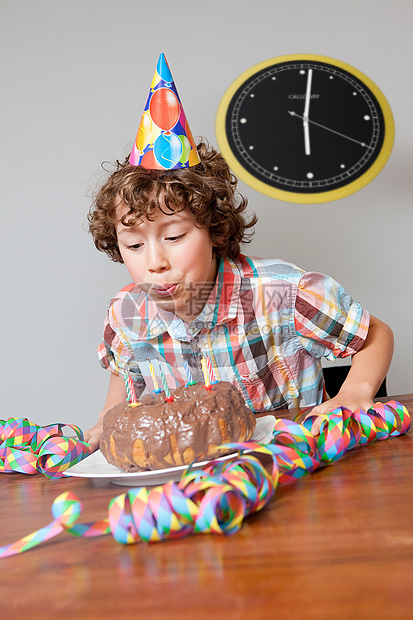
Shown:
6,01,20
